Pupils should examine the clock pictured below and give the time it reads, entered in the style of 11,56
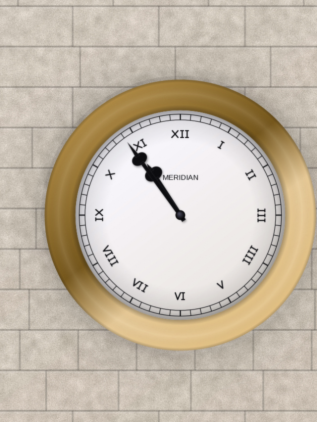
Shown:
10,54
